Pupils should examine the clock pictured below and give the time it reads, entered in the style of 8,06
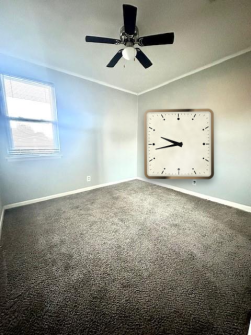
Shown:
9,43
